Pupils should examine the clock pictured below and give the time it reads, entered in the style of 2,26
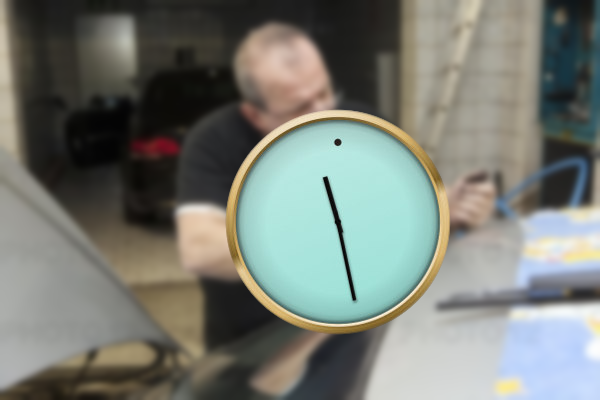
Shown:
11,28
